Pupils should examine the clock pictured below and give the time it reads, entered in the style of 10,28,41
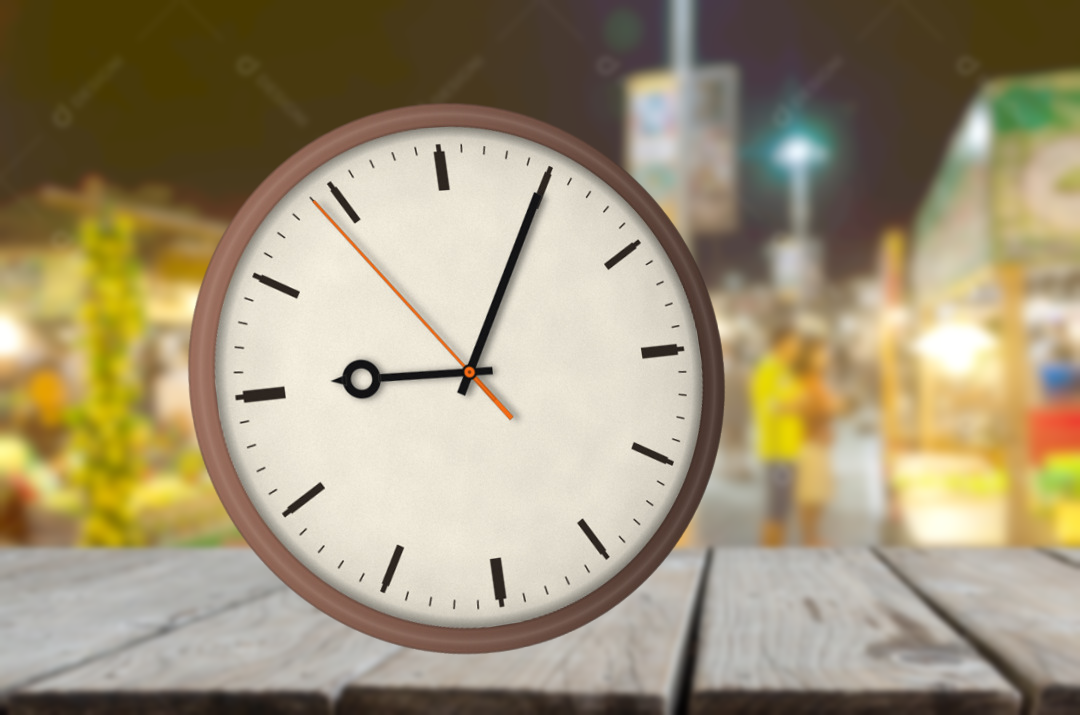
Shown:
9,04,54
